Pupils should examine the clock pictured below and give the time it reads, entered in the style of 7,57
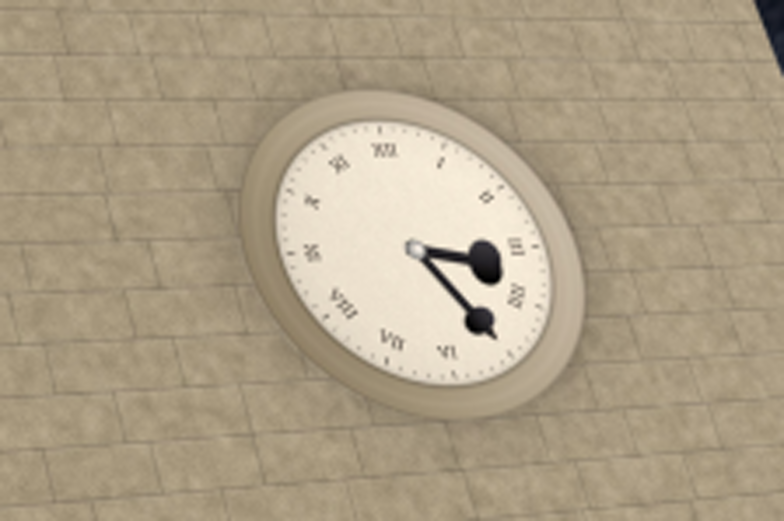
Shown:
3,25
